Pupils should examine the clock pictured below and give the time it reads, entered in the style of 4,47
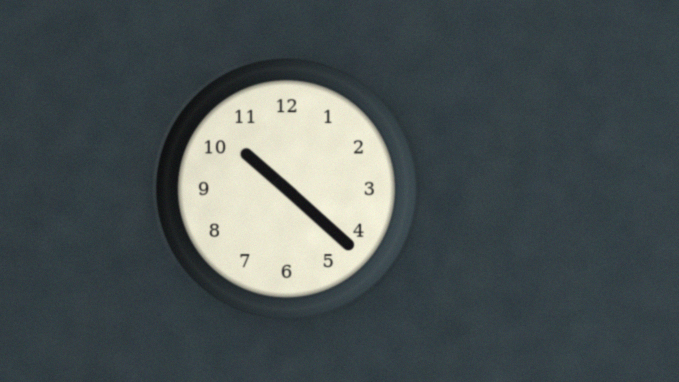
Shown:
10,22
